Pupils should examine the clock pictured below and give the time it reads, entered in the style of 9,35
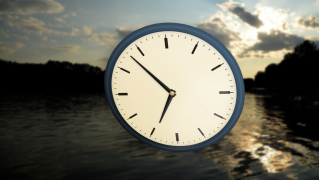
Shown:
6,53
